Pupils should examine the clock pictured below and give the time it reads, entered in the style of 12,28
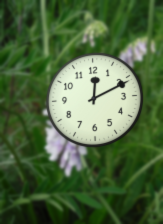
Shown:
12,11
